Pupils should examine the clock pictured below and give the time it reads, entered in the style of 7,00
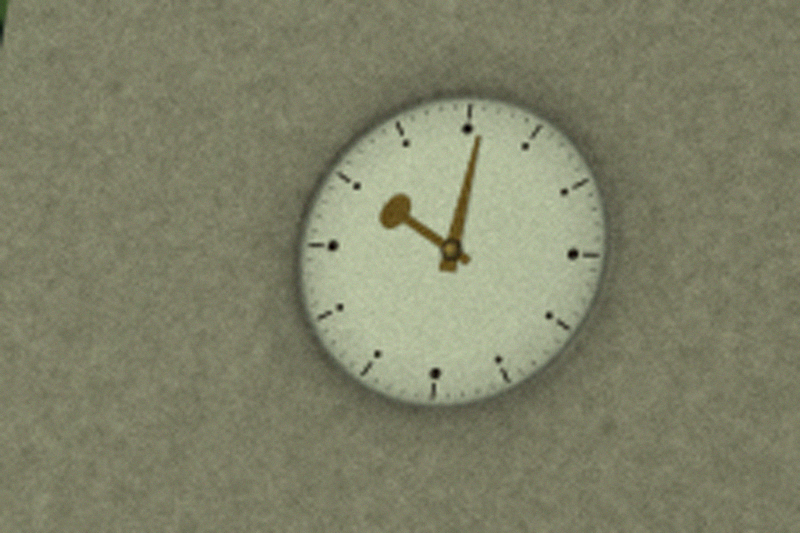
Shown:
10,01
